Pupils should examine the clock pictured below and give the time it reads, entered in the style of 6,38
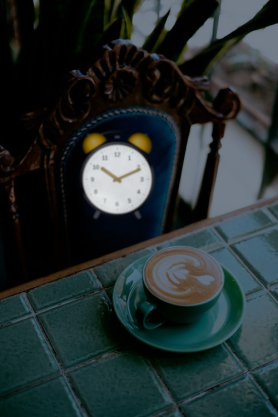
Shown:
10,11
